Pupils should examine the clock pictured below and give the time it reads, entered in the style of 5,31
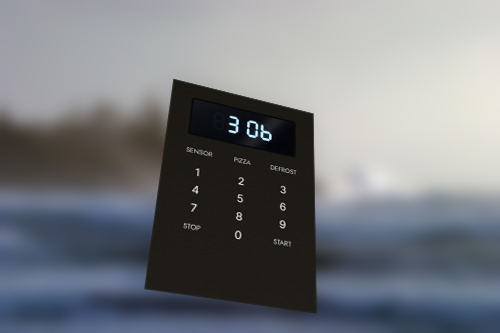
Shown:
3,06
